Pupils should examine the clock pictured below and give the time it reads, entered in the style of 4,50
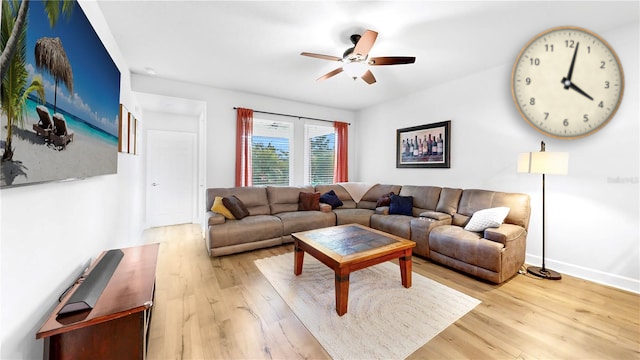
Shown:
4,02
